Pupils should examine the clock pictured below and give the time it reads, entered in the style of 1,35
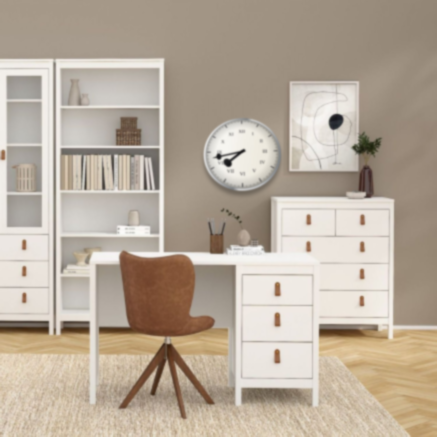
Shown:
7,43
